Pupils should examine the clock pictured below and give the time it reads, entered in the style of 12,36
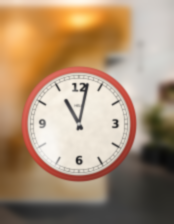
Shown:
11,02
